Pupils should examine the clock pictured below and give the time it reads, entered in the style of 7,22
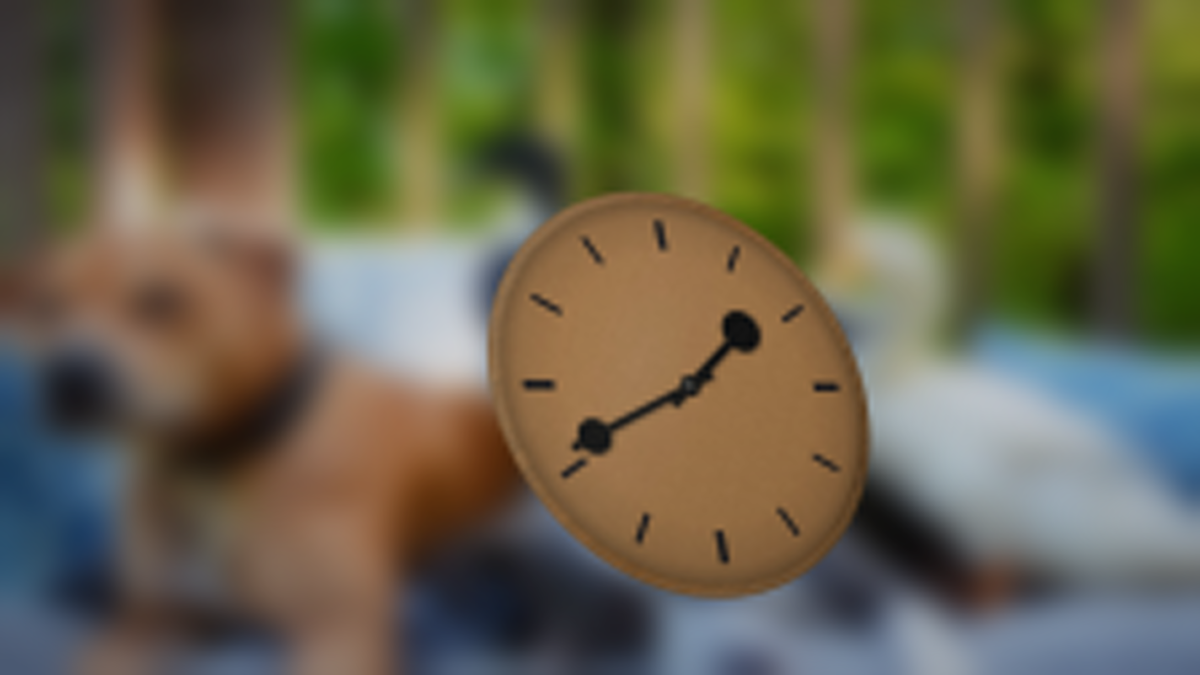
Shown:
1,41
